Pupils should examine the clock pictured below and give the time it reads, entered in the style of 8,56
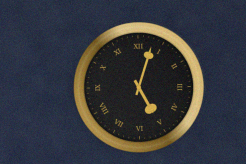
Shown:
5,03
